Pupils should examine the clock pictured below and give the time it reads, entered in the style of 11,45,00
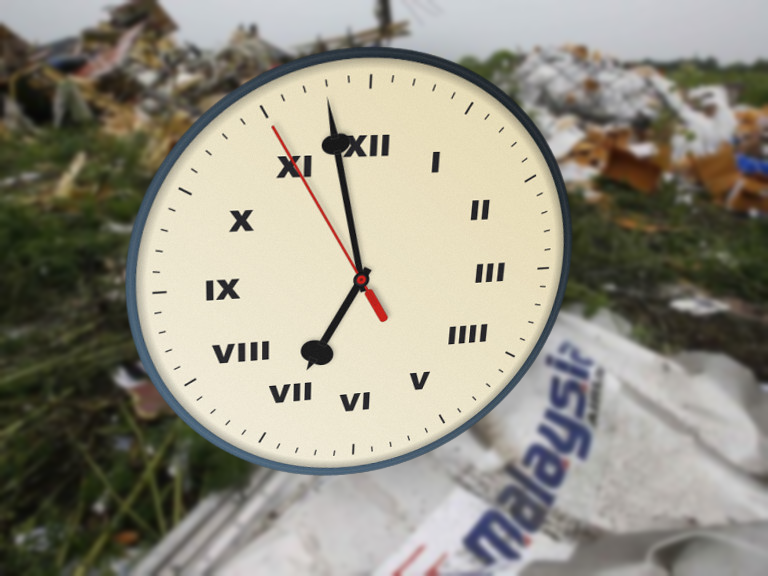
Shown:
6,57,55
